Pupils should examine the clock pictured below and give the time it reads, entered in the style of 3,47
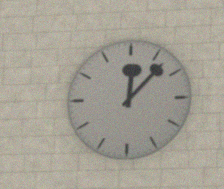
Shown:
12,07
